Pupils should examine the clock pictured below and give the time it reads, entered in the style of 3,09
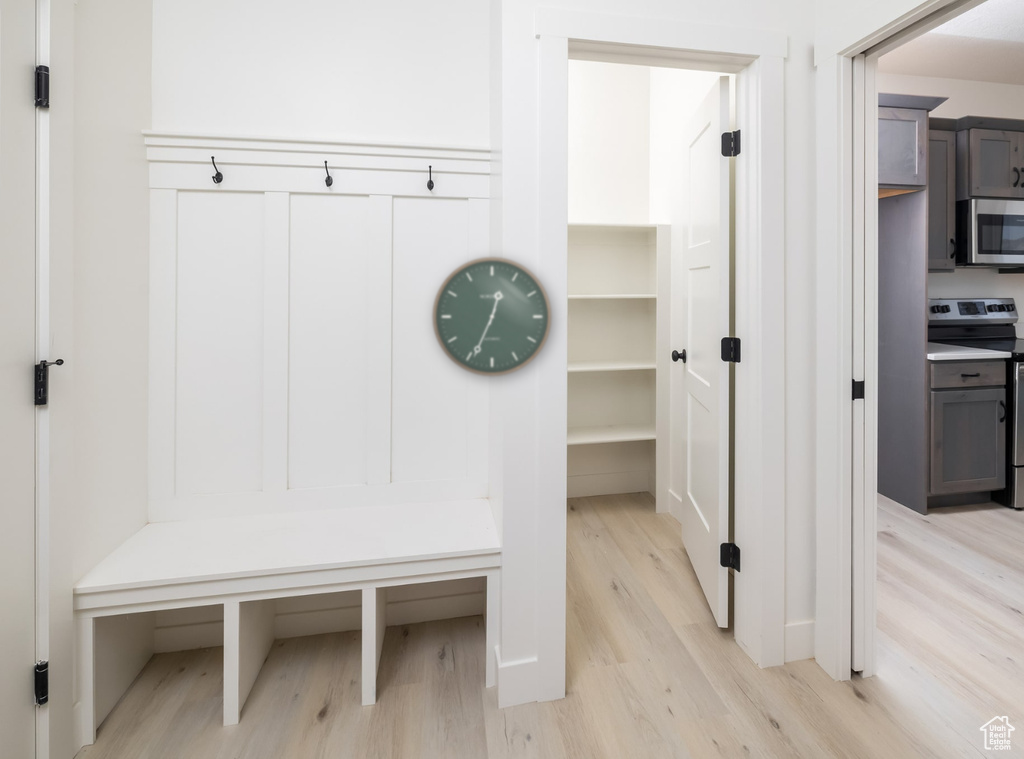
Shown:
12,34
